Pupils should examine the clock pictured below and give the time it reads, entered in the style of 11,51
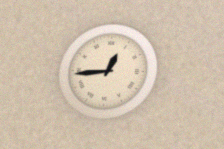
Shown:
12,44
